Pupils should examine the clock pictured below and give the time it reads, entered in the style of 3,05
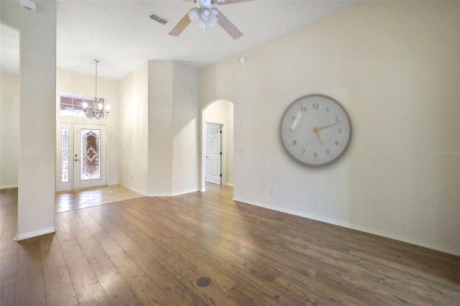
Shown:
5,12
